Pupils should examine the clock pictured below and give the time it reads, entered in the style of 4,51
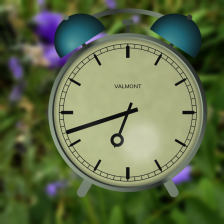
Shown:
6,42
